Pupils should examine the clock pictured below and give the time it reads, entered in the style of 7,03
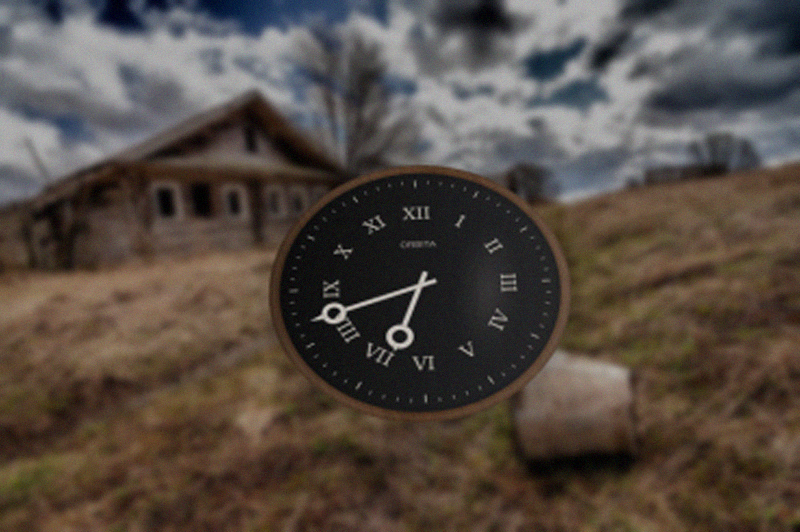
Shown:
6,42
